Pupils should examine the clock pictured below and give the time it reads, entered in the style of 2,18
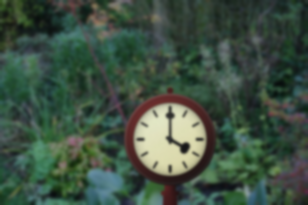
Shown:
4,00
